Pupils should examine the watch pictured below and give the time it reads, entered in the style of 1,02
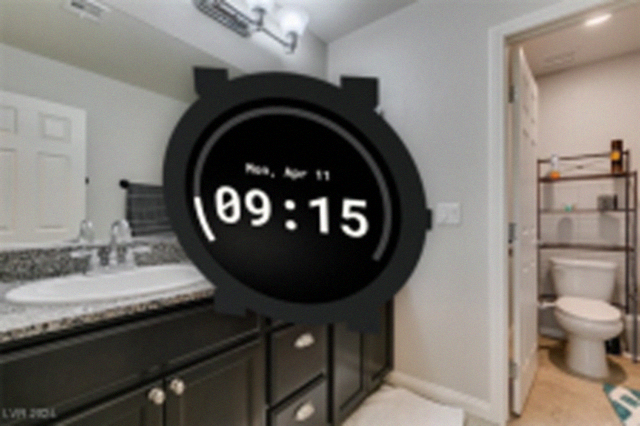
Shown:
9,15
